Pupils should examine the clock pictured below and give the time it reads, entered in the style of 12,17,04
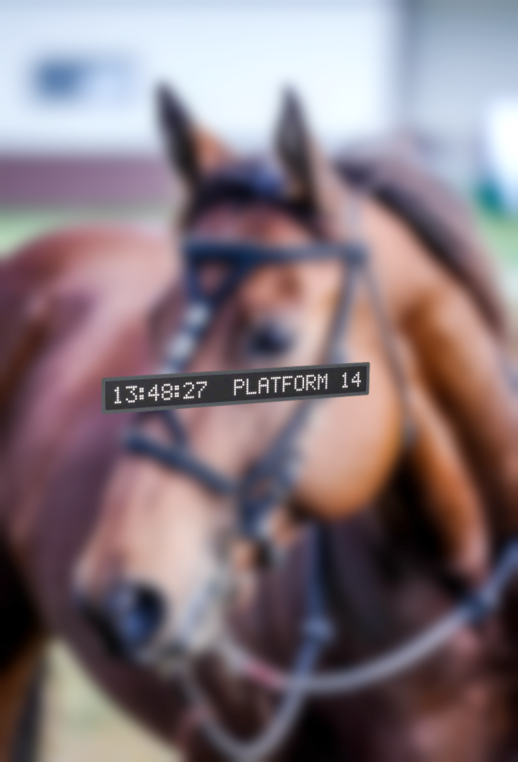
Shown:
13,48,27
